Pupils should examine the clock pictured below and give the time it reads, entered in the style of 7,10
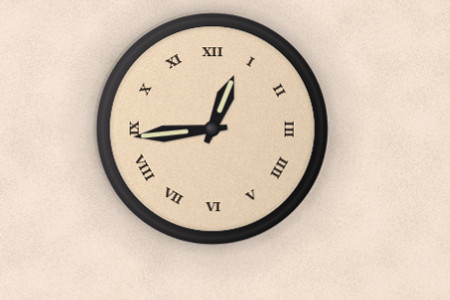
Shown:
12,44
